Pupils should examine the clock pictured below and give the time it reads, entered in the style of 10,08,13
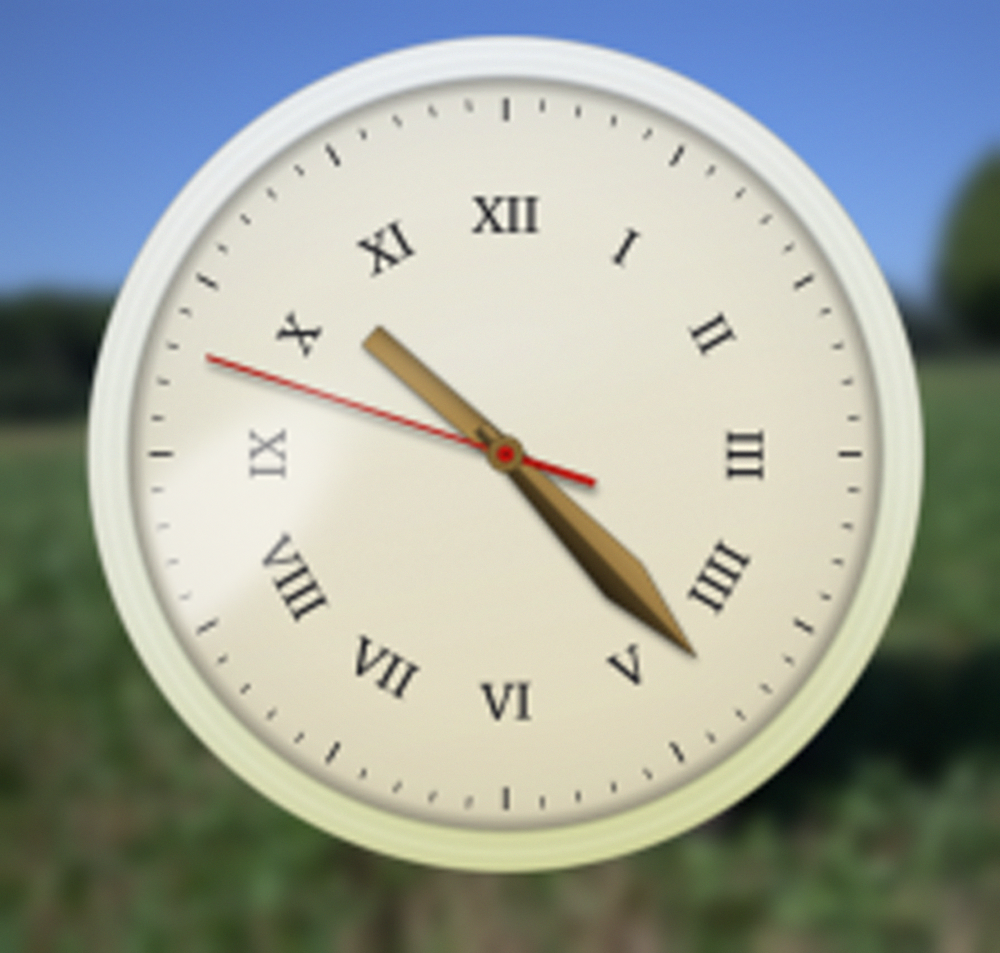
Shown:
10,22,48
